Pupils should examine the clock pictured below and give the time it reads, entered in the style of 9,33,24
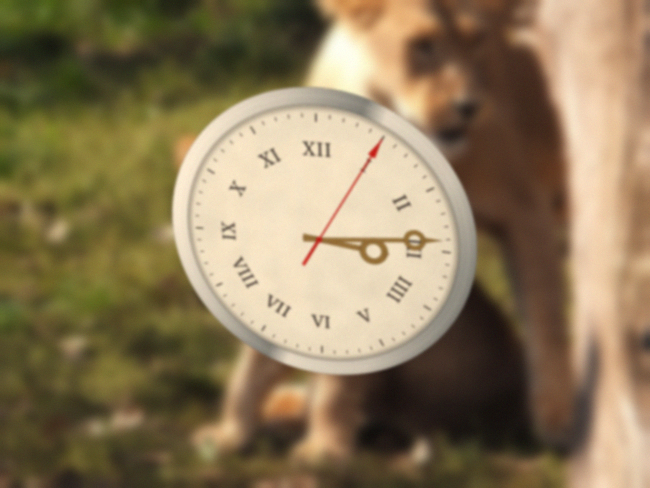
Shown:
3,14,05
